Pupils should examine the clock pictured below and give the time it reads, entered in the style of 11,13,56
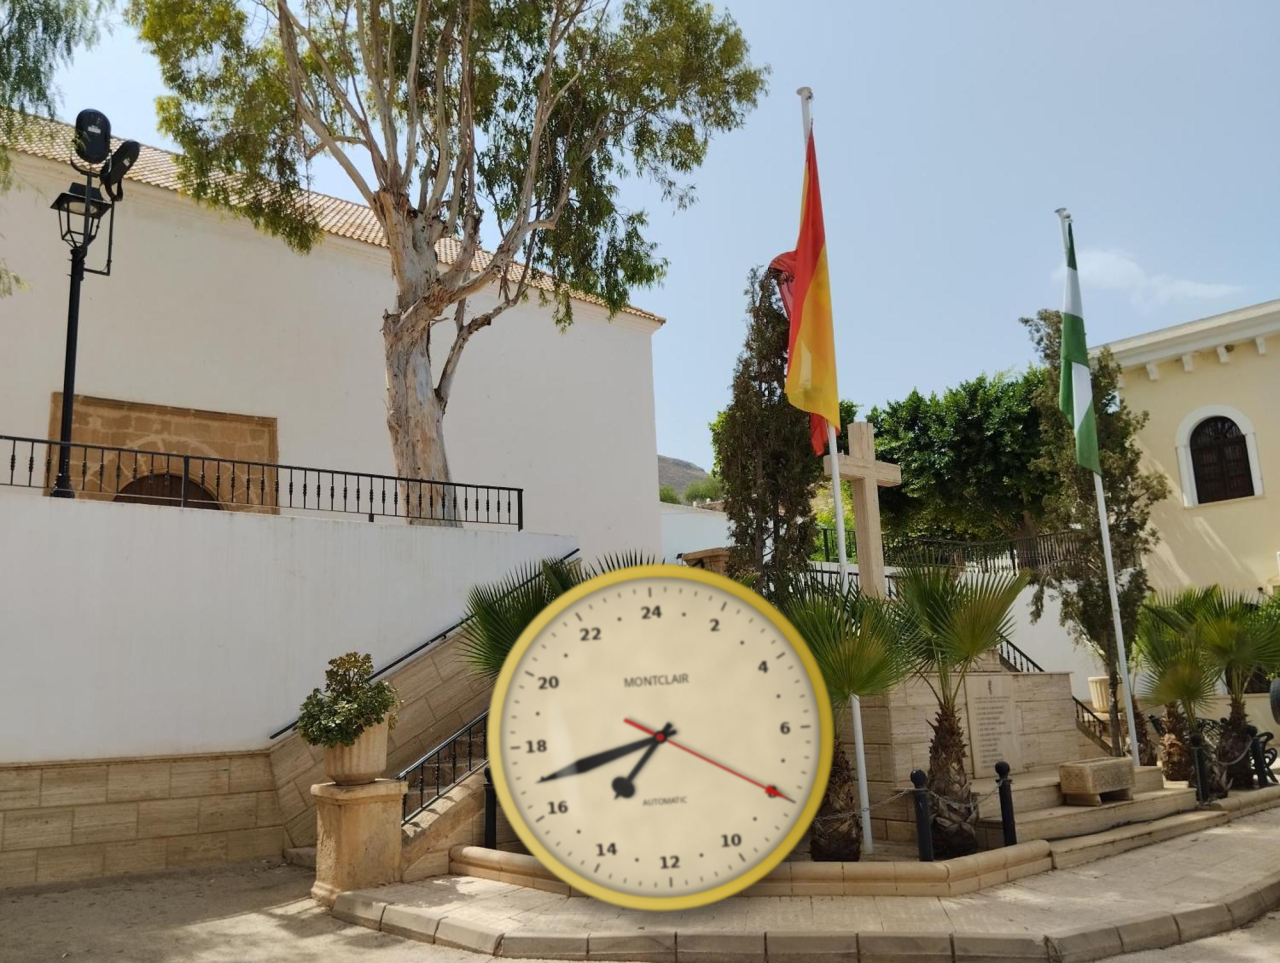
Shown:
14,42,20
